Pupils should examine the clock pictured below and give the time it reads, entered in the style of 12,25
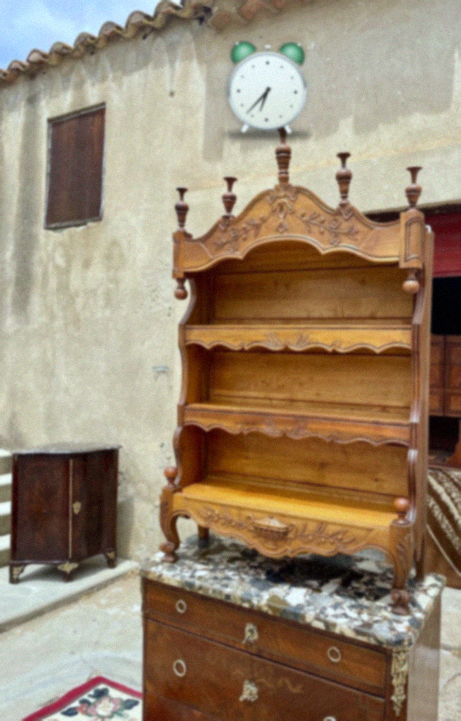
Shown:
6,37
